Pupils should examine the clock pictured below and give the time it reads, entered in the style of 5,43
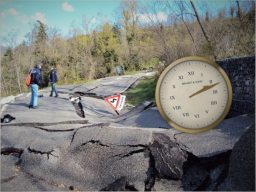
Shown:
2,12
